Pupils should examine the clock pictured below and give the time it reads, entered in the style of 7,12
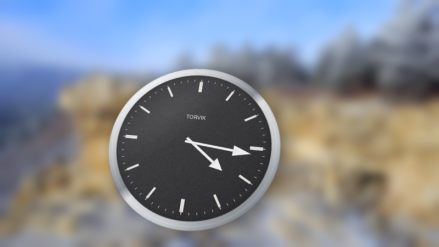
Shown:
4,16
